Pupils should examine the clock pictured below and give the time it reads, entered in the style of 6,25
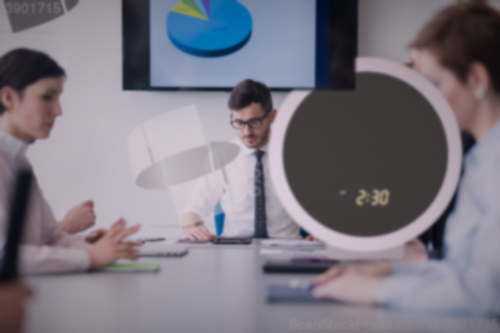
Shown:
2,30
